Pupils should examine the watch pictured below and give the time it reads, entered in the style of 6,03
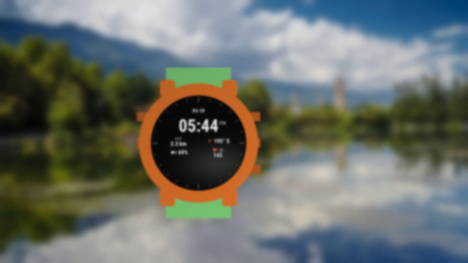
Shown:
5,44
